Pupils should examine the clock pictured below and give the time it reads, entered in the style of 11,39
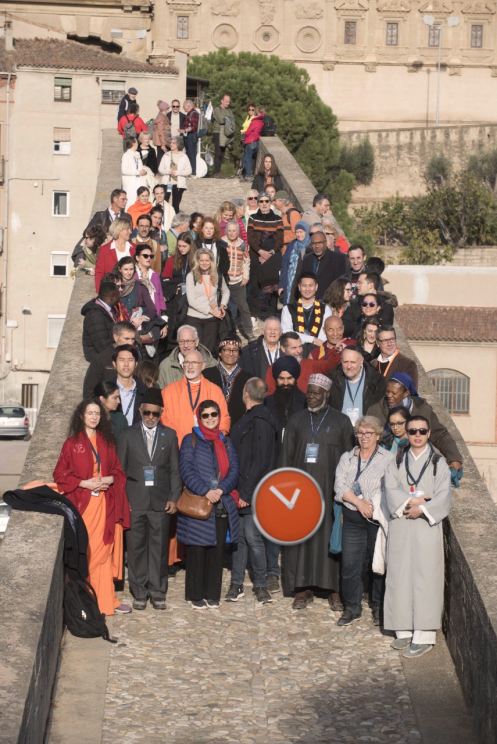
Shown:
12,52
